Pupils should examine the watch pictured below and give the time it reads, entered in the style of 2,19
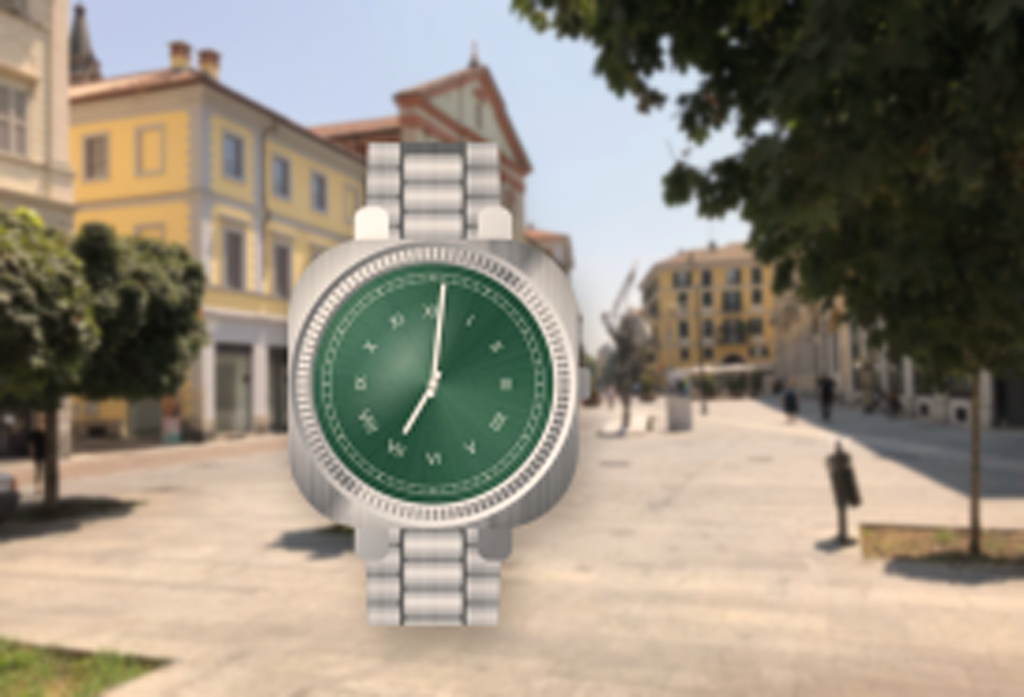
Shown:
7,01
